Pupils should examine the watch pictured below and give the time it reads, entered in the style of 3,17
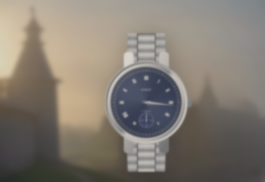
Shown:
3,16
